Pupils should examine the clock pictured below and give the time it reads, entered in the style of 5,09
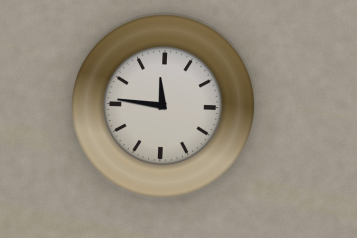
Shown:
11,46
